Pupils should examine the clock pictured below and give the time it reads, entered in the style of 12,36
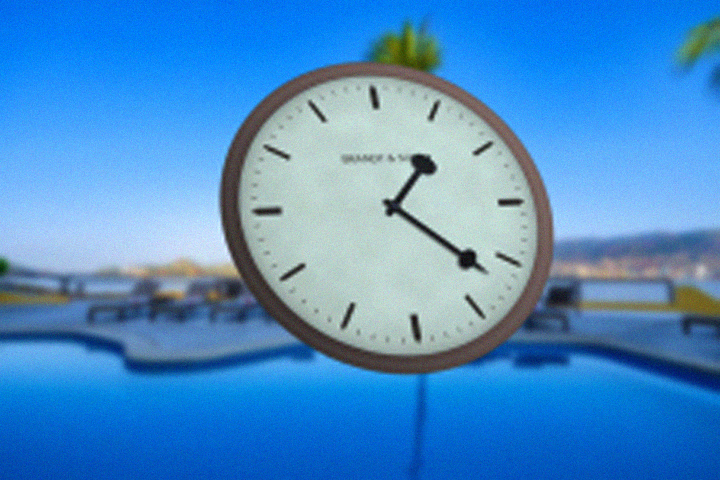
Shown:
1,22
